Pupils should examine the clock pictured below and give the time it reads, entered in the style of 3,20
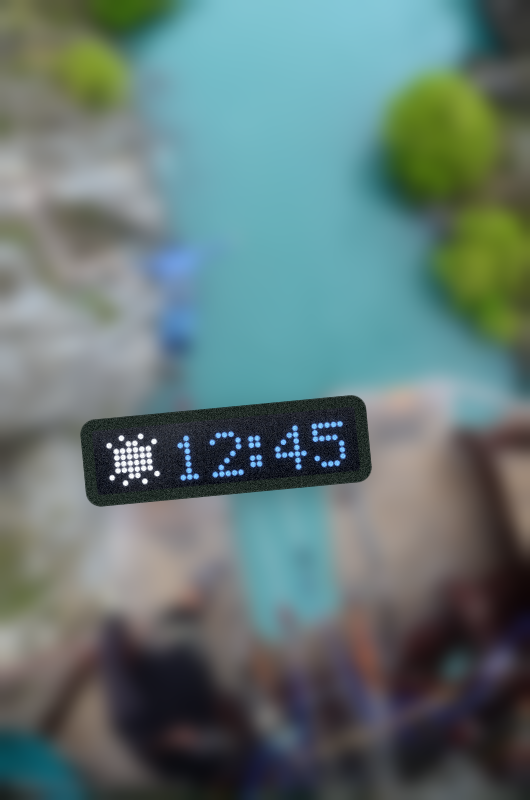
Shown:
12,45
